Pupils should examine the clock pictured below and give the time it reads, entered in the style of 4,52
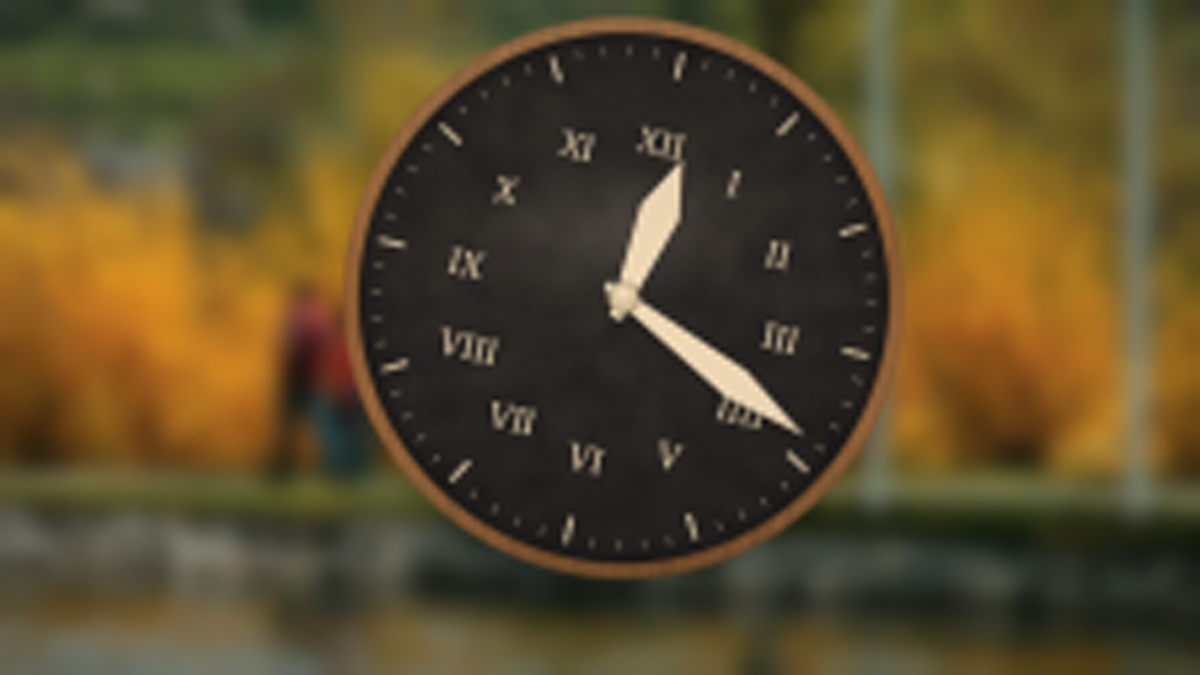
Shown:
12,19
